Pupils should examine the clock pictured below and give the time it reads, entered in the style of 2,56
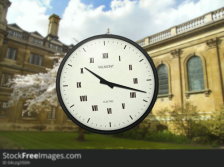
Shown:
10,18
